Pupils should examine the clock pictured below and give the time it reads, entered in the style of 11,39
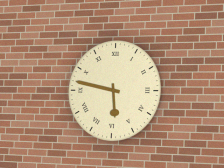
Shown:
5,47
